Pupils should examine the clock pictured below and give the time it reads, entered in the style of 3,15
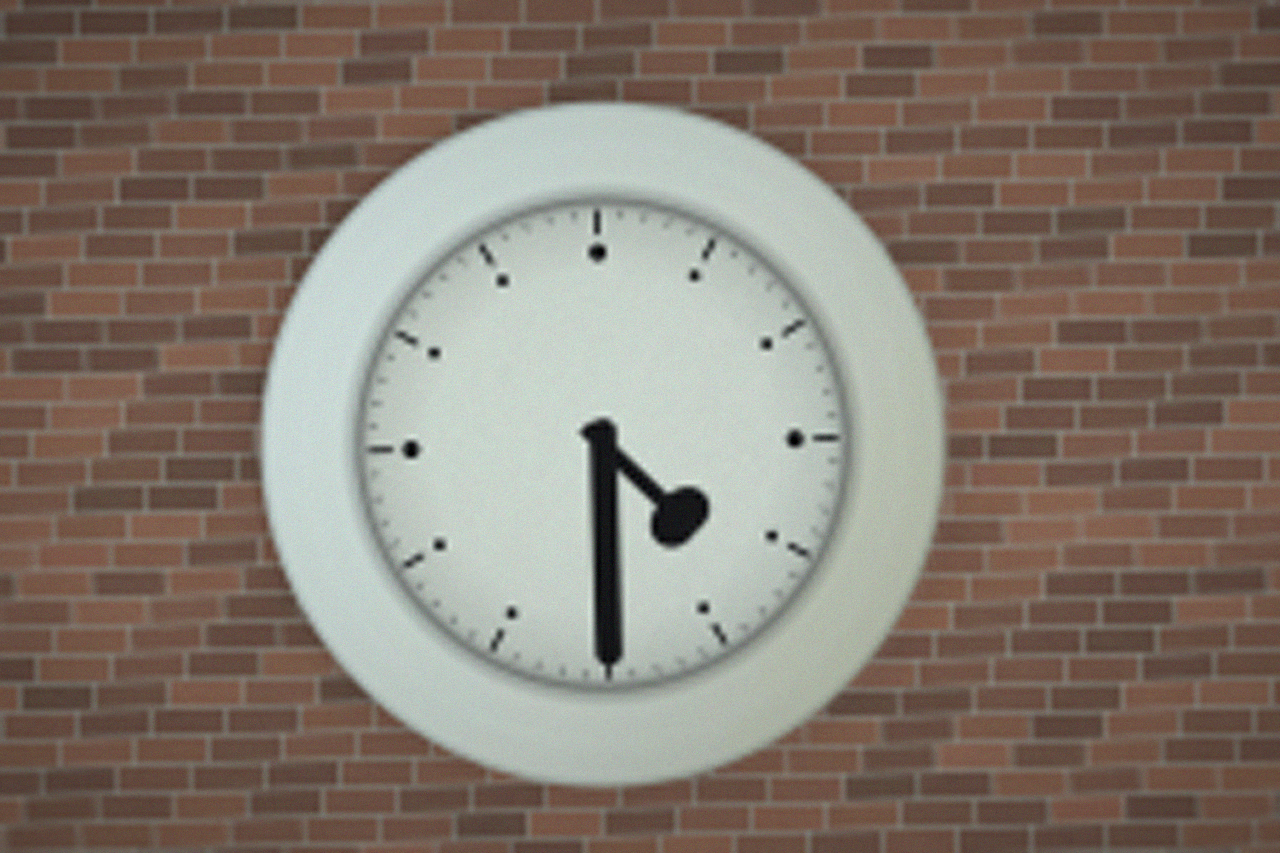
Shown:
4,30
